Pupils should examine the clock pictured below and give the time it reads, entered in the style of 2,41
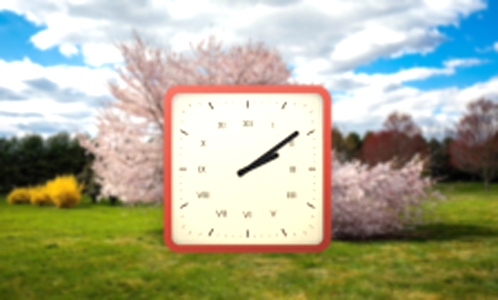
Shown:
2,09
